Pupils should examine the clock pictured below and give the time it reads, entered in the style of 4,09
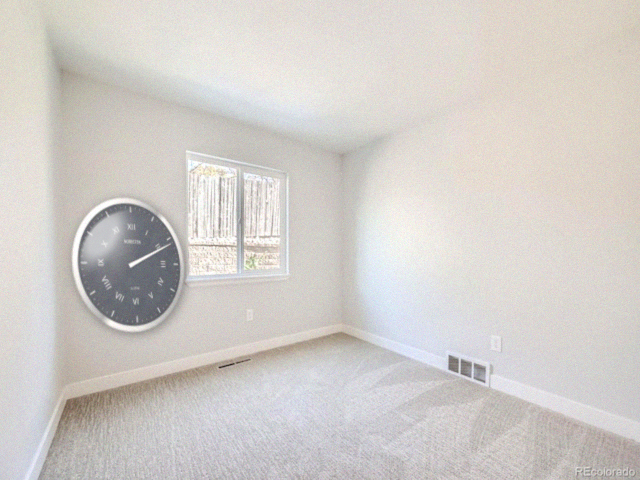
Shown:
2,11
